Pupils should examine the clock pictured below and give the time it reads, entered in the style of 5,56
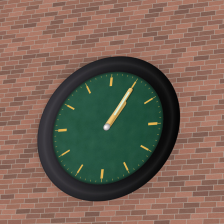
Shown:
1,05
